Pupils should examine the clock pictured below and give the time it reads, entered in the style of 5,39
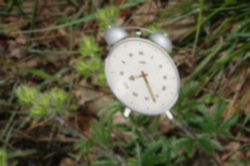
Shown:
8,27
